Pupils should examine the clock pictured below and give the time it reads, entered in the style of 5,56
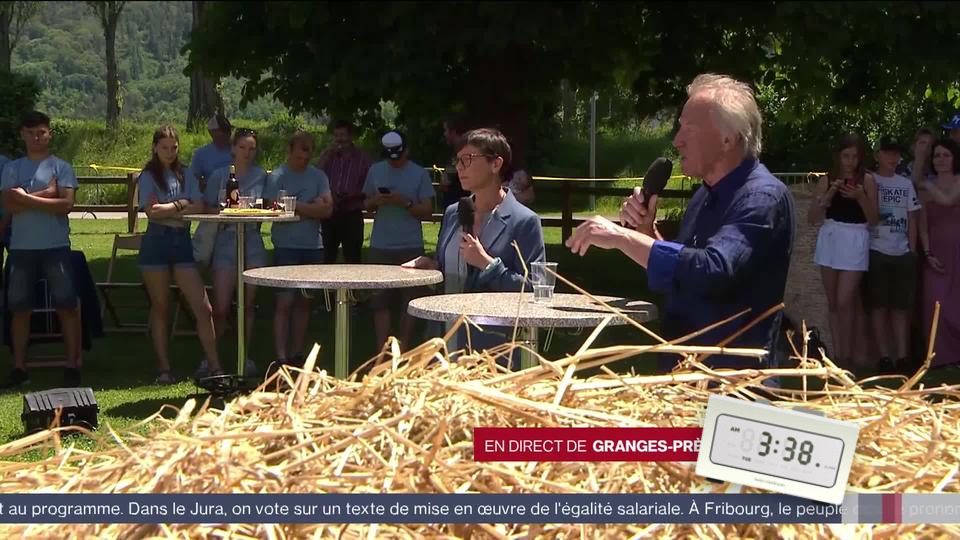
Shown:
3,38
